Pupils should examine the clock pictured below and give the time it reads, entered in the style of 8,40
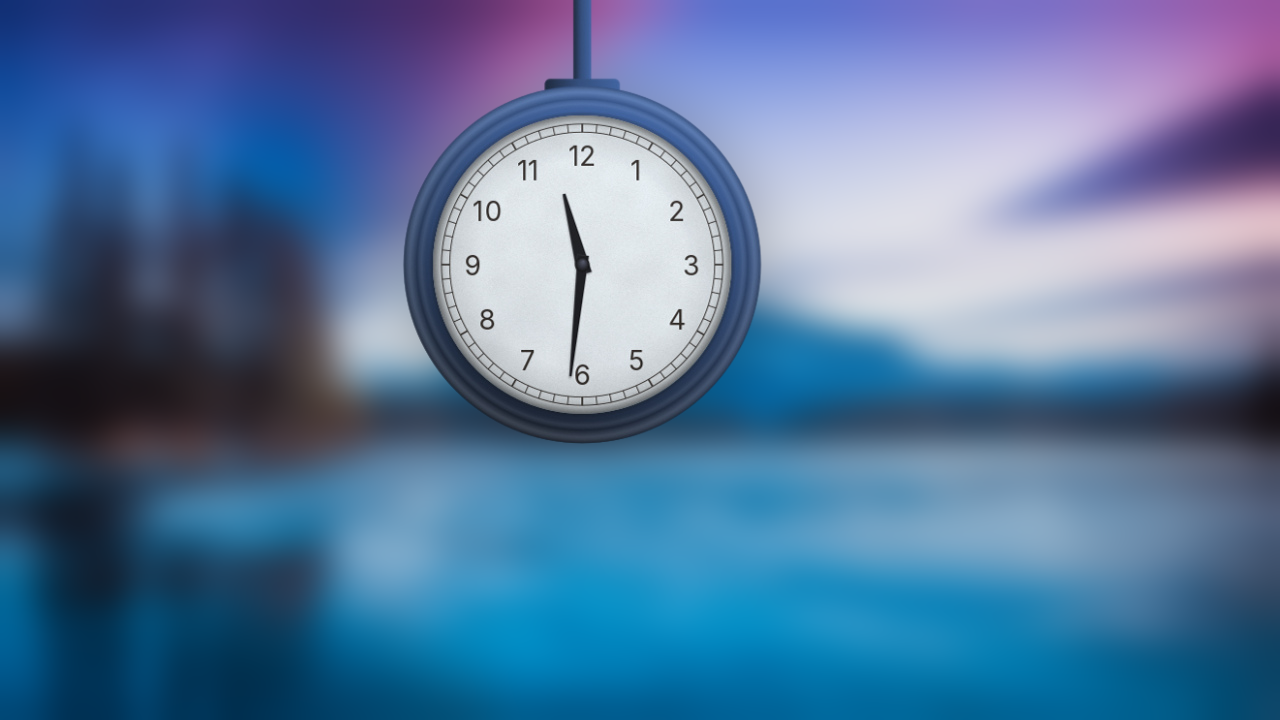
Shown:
11,31
